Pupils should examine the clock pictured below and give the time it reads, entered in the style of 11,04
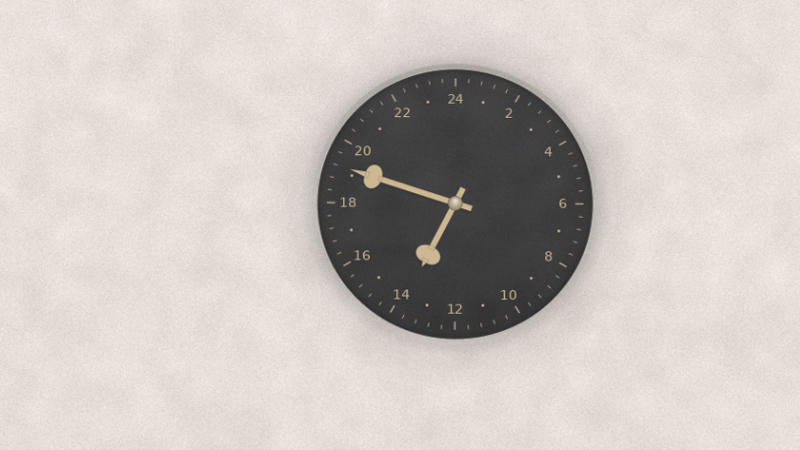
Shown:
13,48
